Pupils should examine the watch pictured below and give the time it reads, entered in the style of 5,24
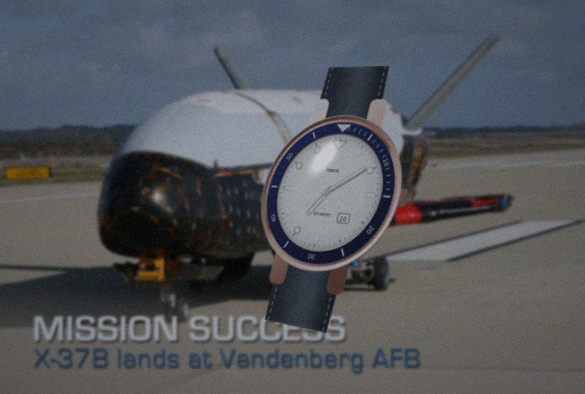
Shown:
7,09
